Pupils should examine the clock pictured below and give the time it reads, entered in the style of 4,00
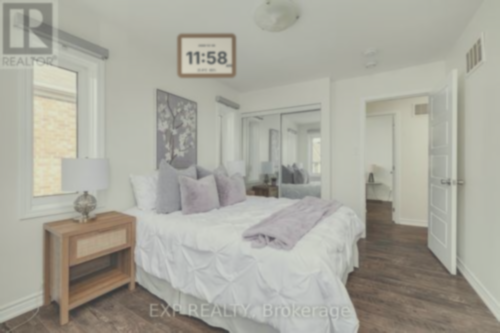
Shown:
11,58
